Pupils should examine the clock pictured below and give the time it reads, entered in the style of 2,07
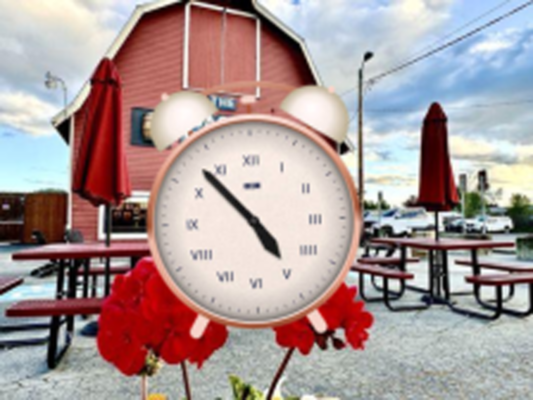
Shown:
4,53
